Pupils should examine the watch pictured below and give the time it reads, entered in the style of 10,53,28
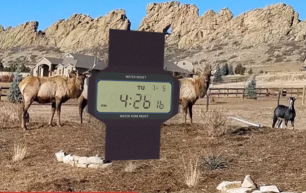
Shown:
4,26,16
